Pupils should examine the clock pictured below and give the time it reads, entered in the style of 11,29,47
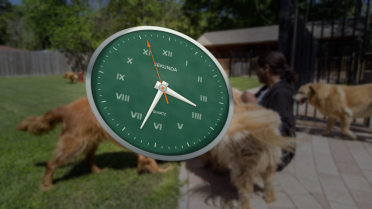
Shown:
3,32,56
